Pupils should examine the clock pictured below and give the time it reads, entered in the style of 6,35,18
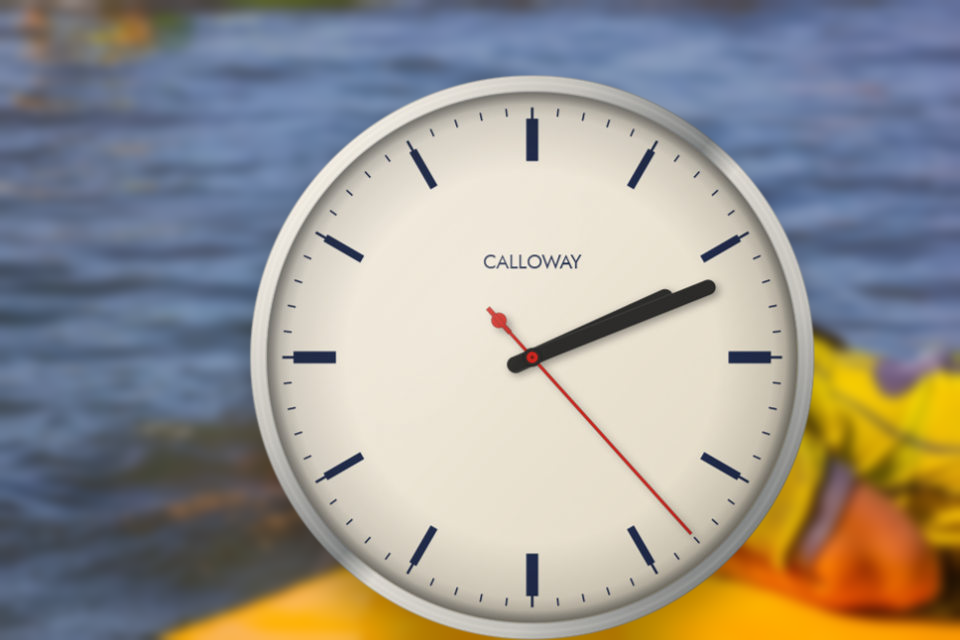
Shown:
2,11,23
